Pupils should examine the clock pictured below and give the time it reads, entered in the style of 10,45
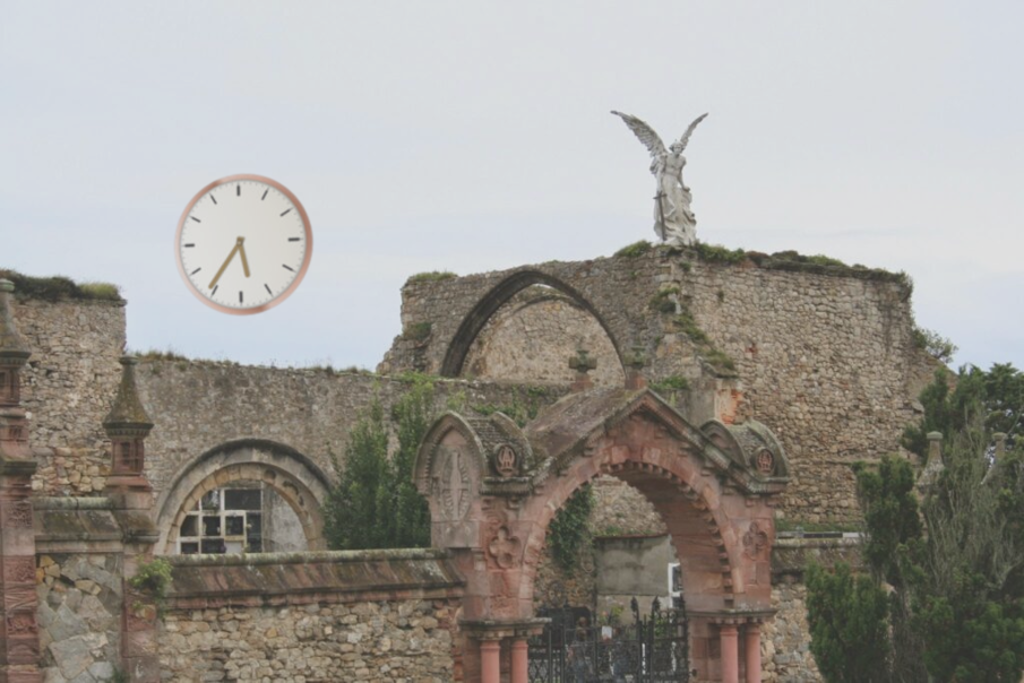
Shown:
5,36
